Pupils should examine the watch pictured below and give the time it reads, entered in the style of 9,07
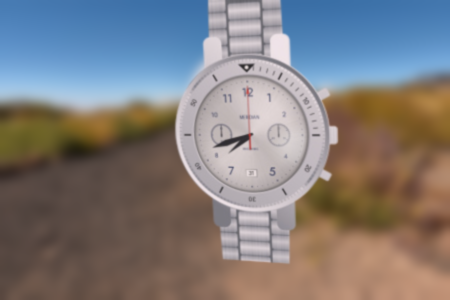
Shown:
7,42
